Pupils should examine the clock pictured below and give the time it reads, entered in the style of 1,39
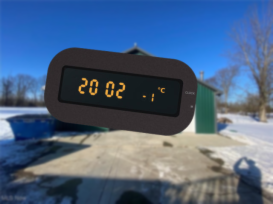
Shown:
20,02
